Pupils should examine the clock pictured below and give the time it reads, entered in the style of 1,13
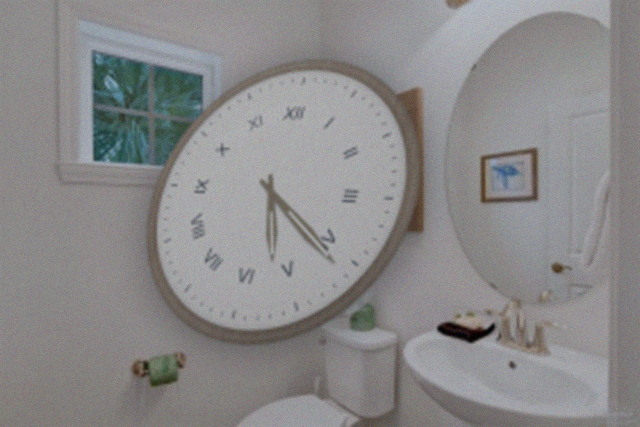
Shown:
5,21
